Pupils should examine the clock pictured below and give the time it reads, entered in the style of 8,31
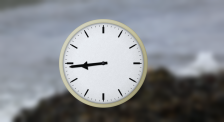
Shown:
8,44
